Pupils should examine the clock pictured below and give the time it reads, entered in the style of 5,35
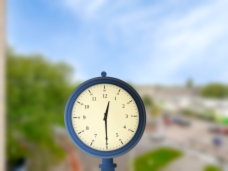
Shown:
12,30
